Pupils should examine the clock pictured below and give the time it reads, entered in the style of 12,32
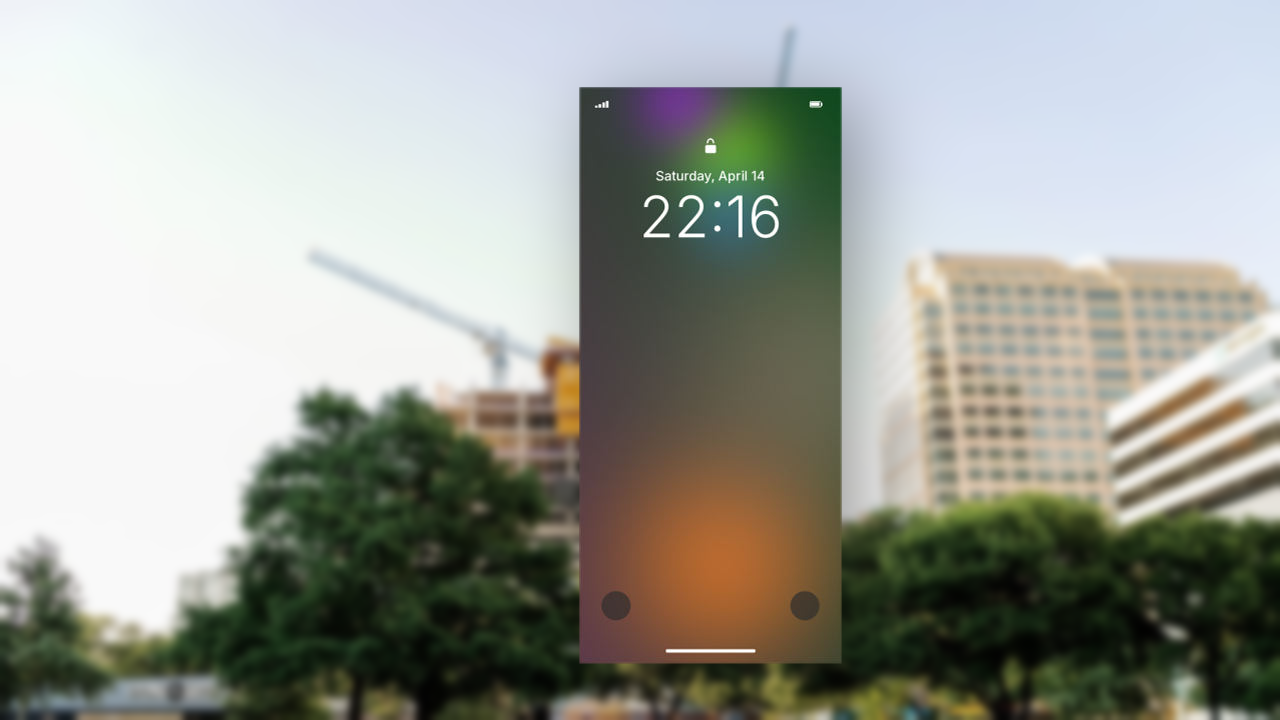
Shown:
22,16
